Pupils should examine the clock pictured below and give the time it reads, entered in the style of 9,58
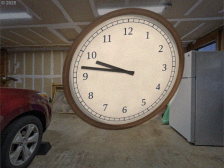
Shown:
9,47
